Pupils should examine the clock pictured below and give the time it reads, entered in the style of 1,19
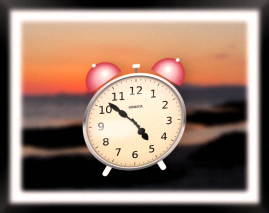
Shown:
4,52
